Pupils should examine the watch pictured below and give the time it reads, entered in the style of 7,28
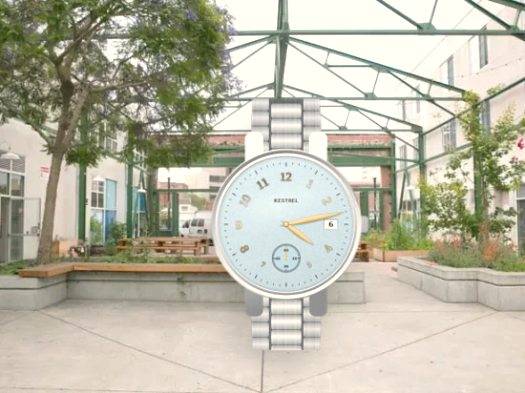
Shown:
4,13
